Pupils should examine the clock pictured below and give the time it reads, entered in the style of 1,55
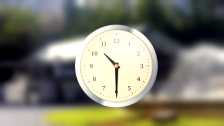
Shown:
10,30
